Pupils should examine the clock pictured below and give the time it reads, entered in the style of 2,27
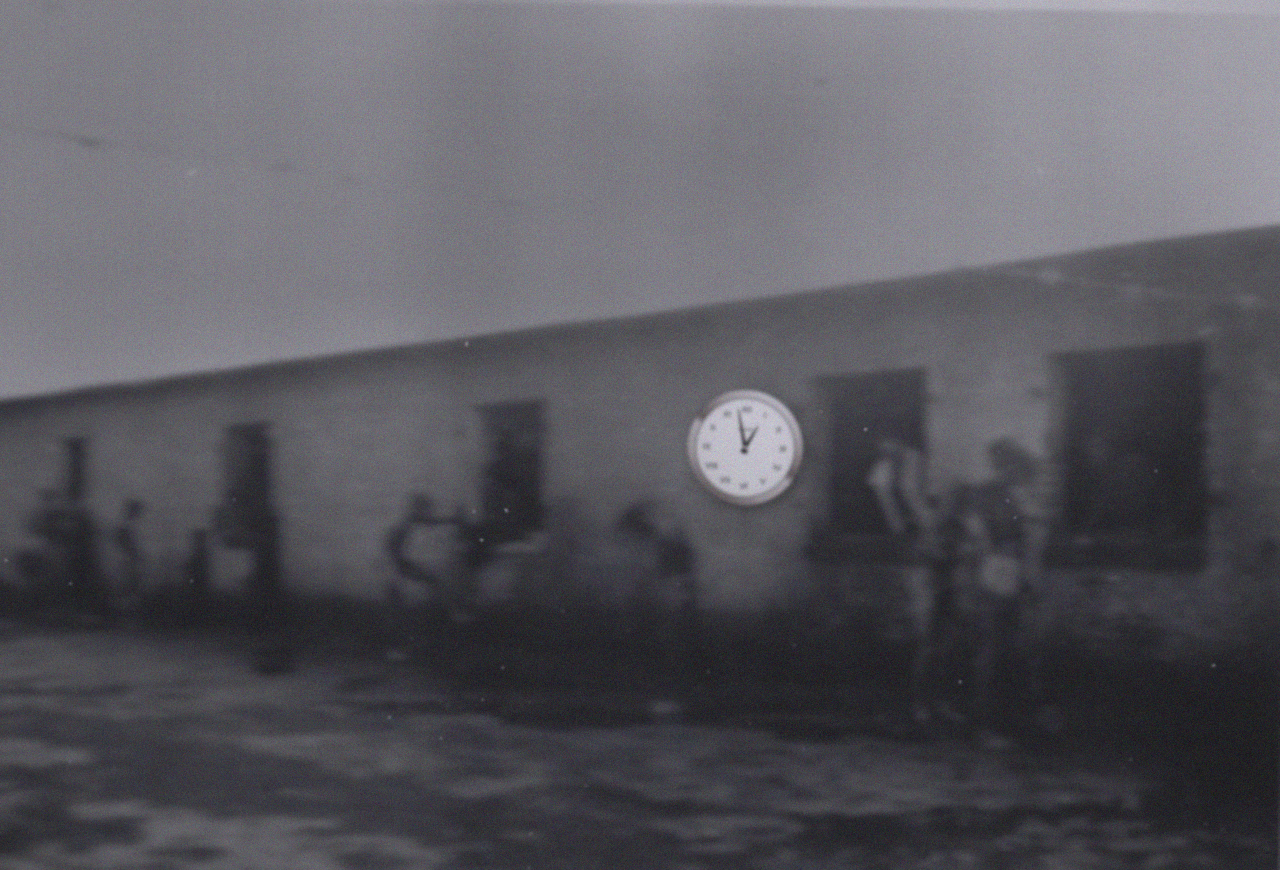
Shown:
12,58
